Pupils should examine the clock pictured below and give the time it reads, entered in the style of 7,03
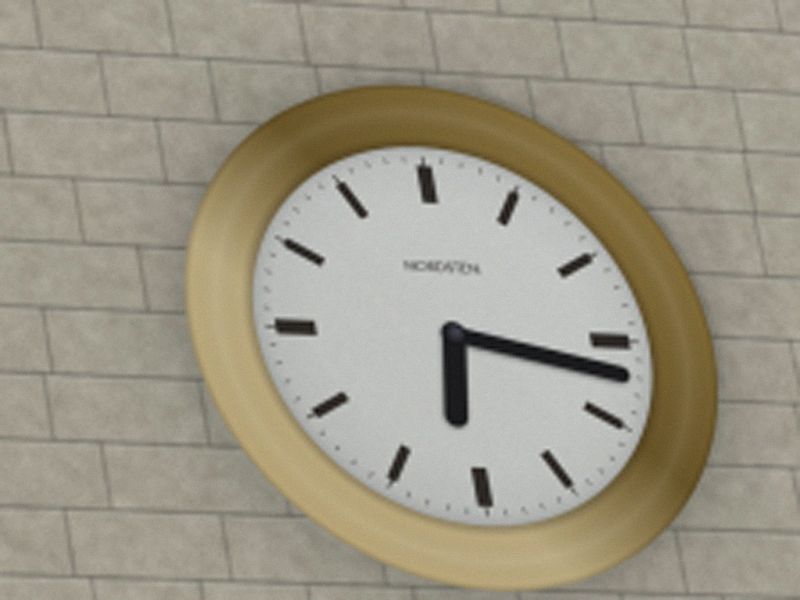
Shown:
6,17
